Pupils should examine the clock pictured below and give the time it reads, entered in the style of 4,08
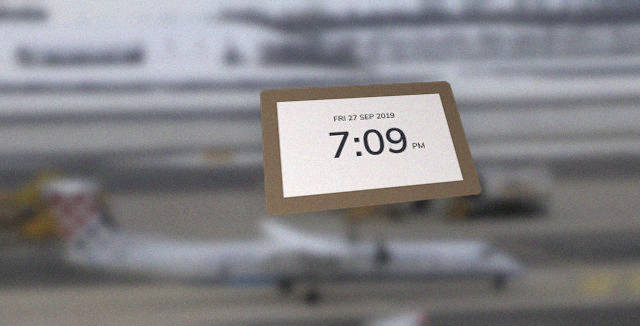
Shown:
7,09
